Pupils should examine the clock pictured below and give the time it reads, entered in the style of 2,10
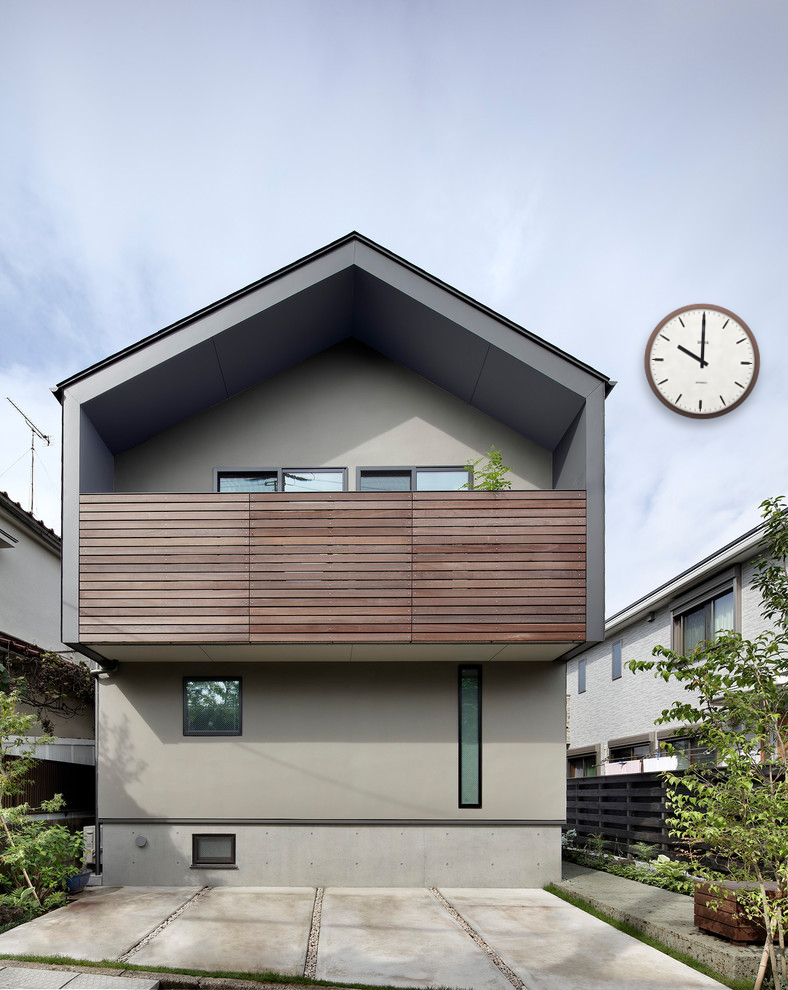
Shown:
10,00
